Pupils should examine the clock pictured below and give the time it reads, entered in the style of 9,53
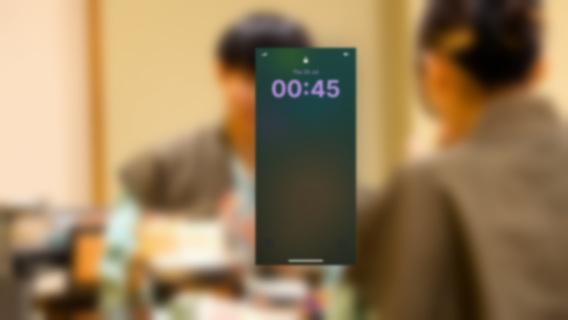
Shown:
0,45
